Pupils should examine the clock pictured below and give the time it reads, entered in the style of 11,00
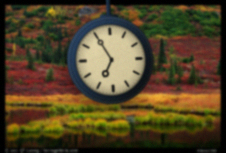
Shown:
6,55
